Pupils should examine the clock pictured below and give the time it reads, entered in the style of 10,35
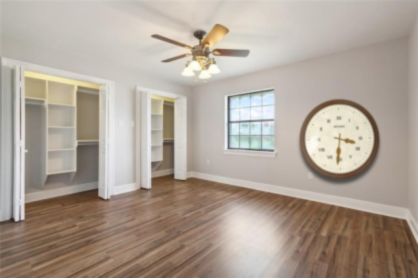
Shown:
3,31
